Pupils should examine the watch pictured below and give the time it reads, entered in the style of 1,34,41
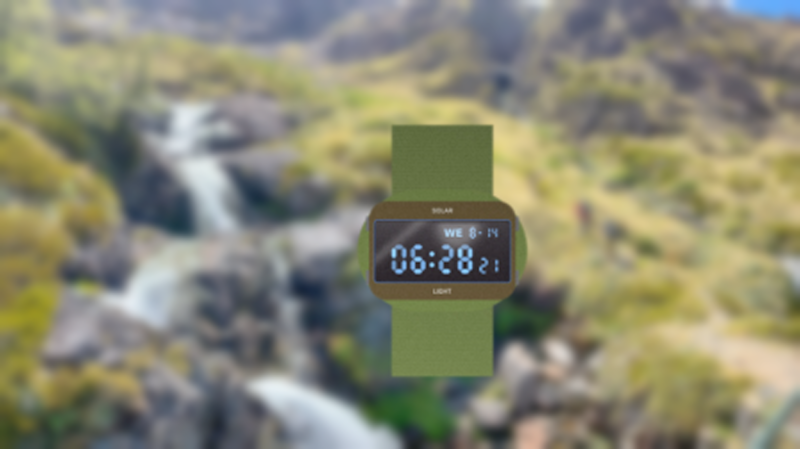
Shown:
6,28,21
